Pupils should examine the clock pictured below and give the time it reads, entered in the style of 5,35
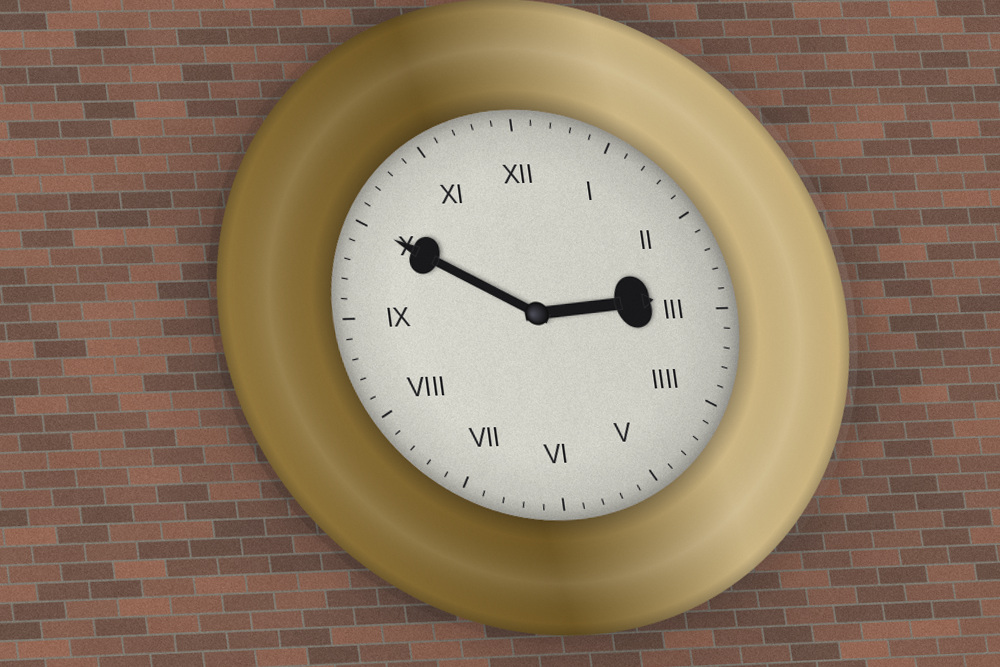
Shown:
2,50
